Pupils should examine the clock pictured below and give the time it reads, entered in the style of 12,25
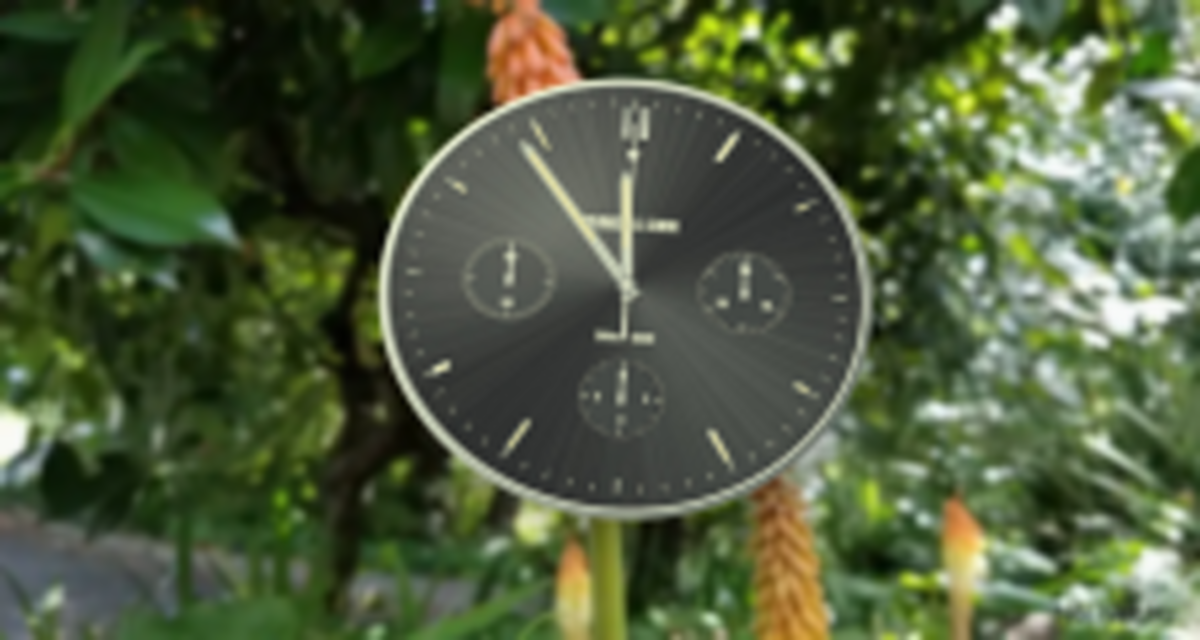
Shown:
11,54
